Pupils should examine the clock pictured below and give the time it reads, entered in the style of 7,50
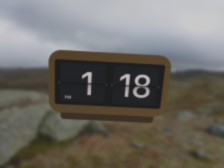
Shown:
1,18
